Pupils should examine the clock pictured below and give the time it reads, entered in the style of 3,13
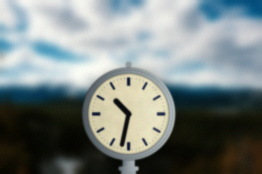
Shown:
10,32
